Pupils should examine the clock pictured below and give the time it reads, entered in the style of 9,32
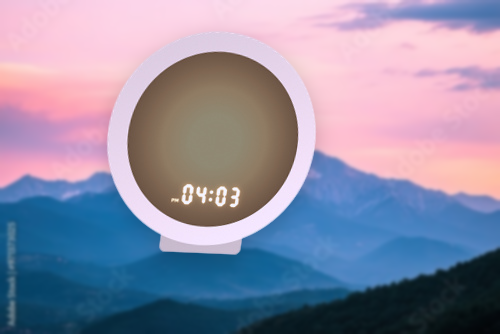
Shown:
4,03
